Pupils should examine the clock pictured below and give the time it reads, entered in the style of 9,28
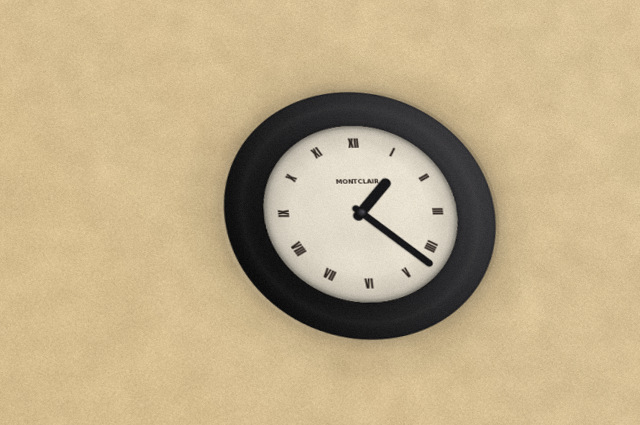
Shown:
1,22
